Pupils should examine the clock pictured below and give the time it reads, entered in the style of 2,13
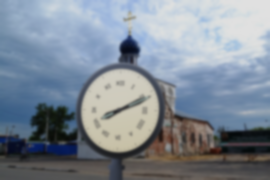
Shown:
8,11
